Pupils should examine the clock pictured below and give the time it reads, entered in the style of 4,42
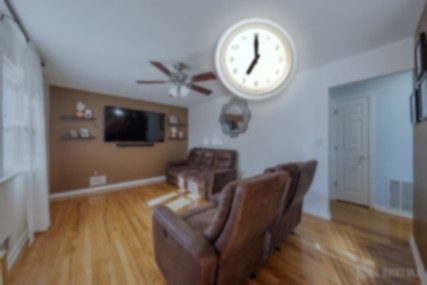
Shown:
7,00
